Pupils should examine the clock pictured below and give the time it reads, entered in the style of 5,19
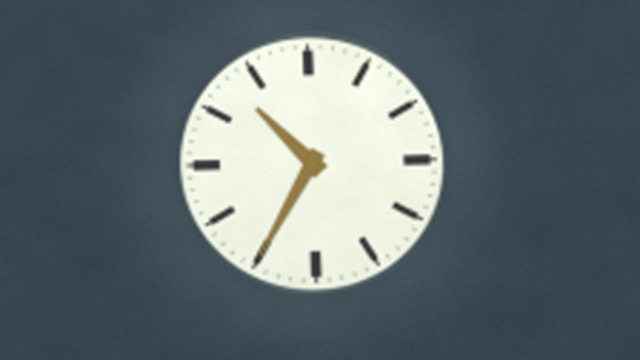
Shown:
10,35
